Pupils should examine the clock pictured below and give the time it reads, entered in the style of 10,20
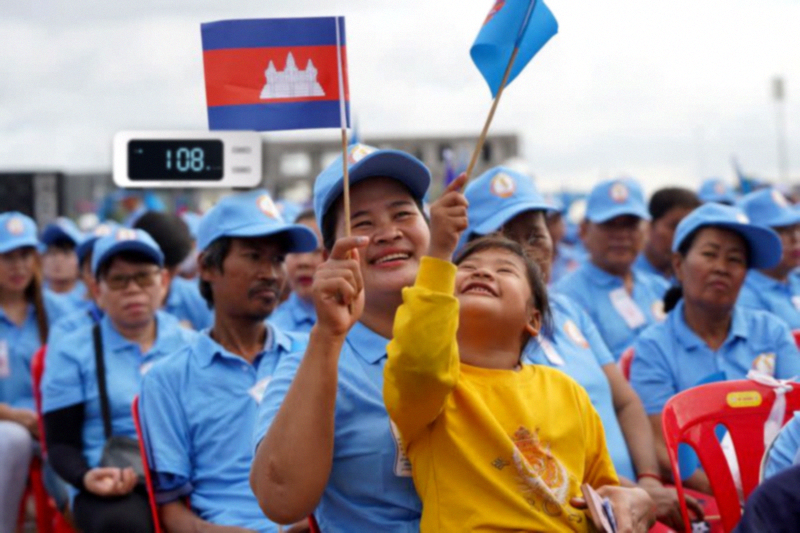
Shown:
1,08
